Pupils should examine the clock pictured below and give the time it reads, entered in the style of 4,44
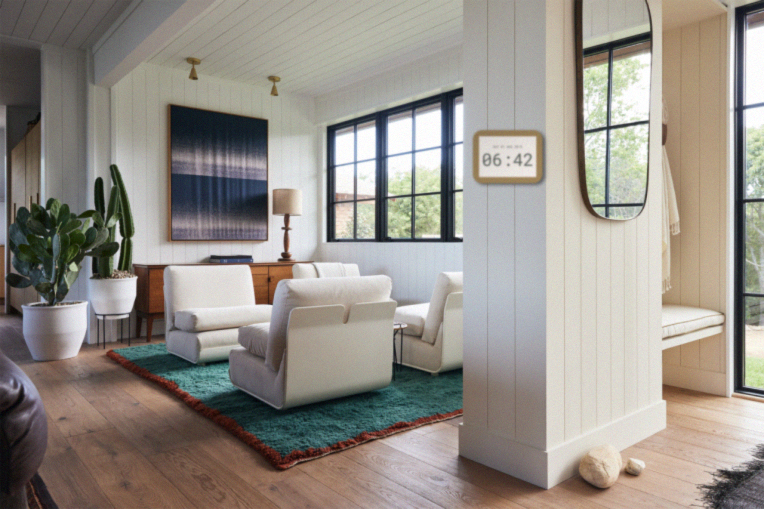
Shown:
6,42
